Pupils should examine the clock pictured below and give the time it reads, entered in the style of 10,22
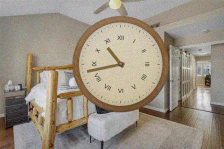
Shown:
10,43
